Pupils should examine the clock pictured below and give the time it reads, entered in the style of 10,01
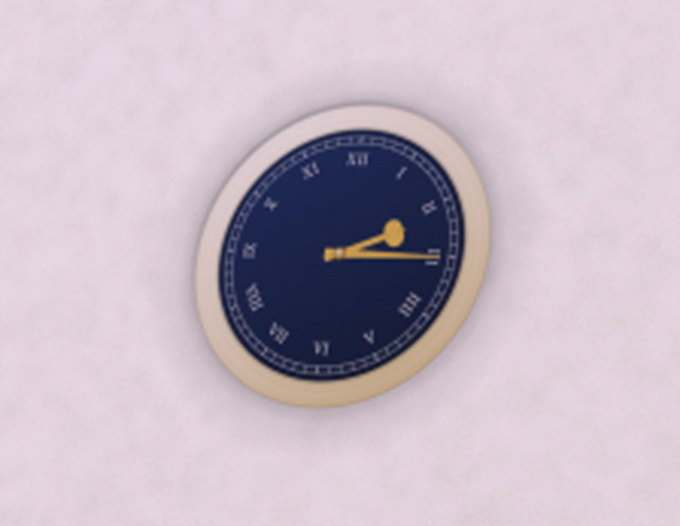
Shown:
2,15
